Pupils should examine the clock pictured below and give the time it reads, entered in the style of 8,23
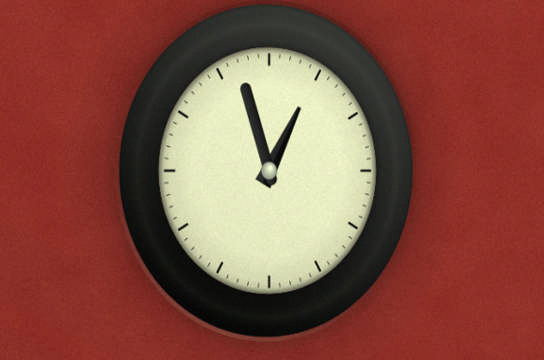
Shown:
12,57
